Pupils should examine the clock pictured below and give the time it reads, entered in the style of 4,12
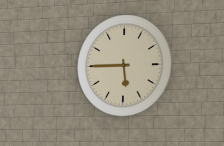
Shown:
5,45
